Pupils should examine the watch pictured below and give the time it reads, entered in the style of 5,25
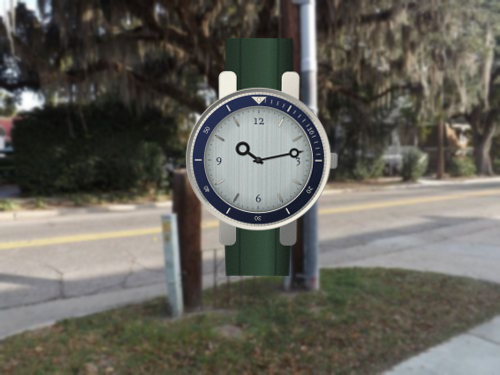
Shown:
10,13
